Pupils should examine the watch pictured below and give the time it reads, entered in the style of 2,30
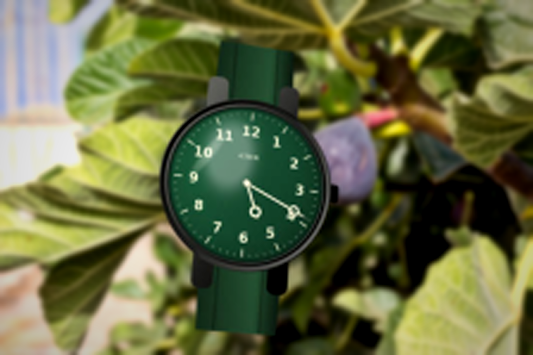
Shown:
5,19
